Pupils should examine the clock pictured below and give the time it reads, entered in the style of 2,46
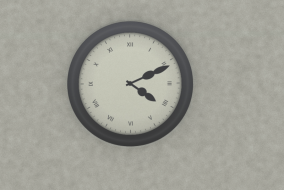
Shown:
4,11
